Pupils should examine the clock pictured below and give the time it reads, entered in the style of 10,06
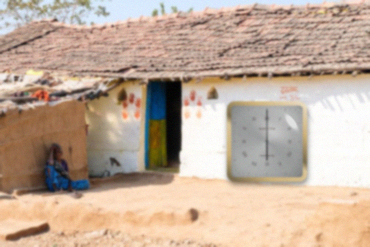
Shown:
6,00
